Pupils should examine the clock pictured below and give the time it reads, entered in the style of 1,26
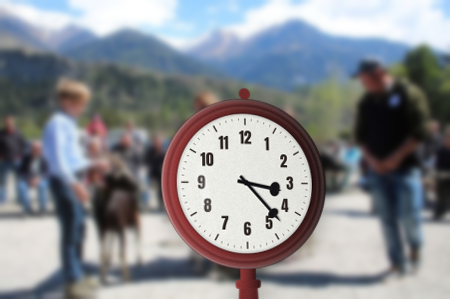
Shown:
3,23
